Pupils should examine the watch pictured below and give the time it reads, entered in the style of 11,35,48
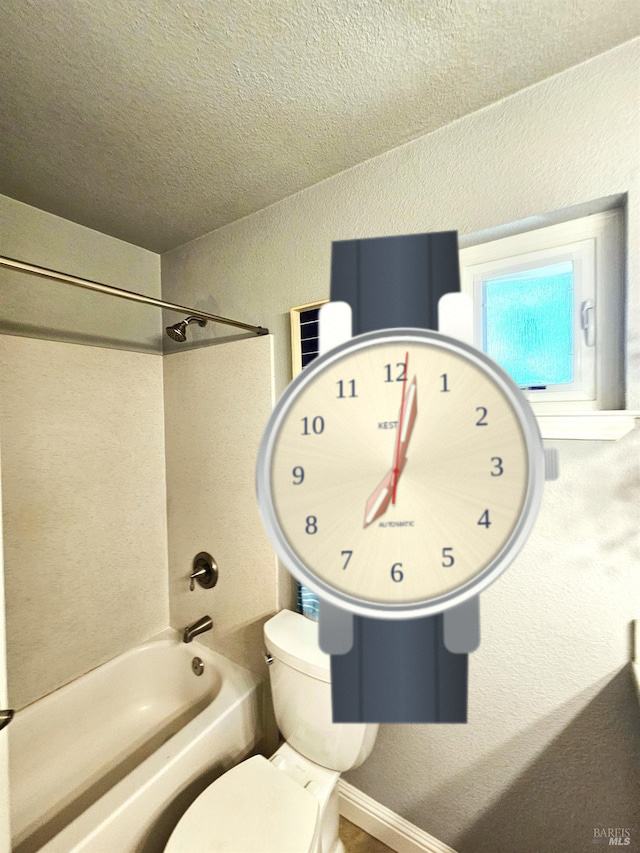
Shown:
7,02,01
